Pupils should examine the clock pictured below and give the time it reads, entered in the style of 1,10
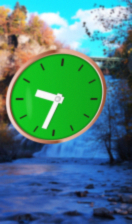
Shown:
9,33
